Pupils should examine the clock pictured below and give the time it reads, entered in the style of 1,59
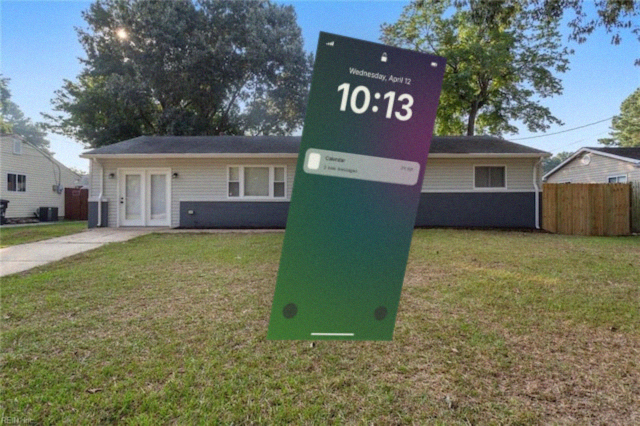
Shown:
10,13
